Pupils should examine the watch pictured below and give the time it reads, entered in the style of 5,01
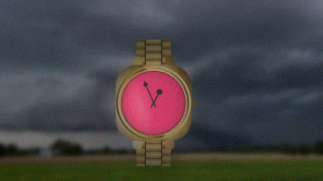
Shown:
12,56
